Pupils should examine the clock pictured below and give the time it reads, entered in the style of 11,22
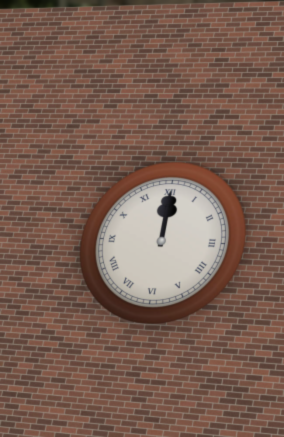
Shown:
12,00
